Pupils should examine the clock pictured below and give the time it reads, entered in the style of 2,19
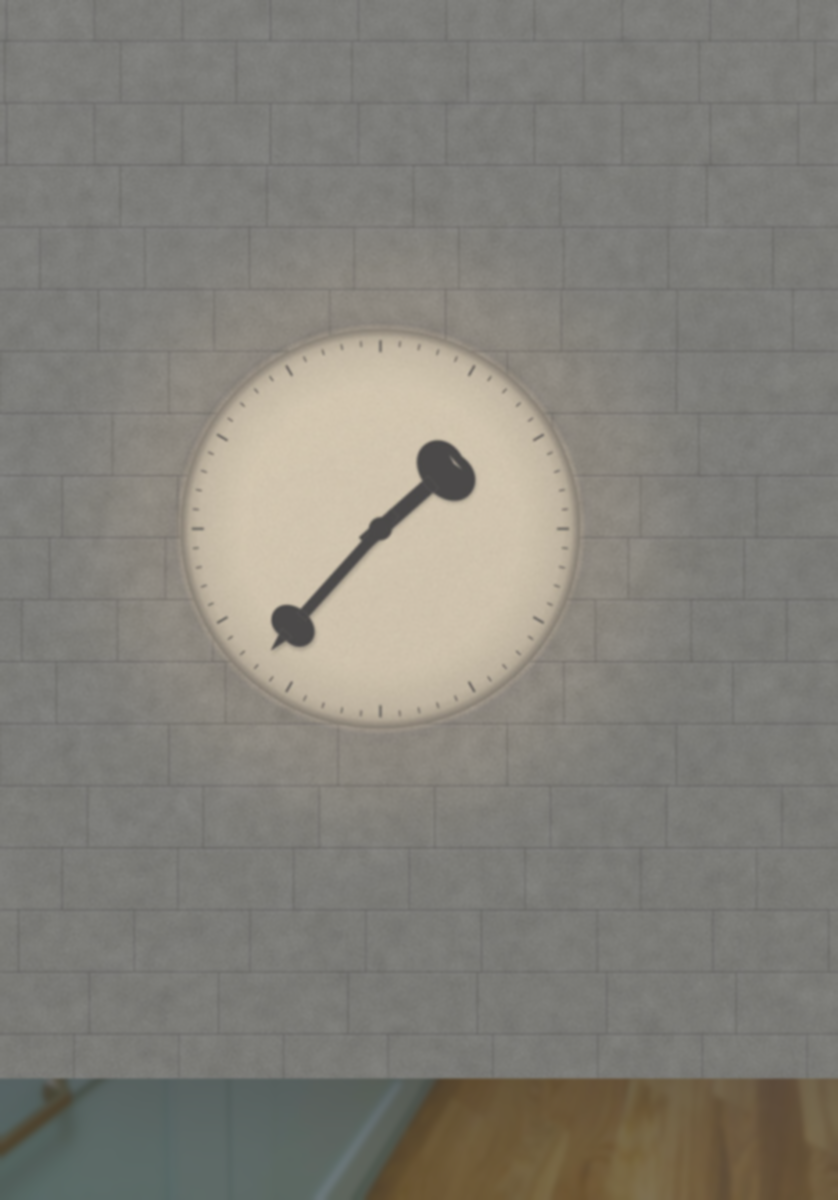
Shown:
1,37
